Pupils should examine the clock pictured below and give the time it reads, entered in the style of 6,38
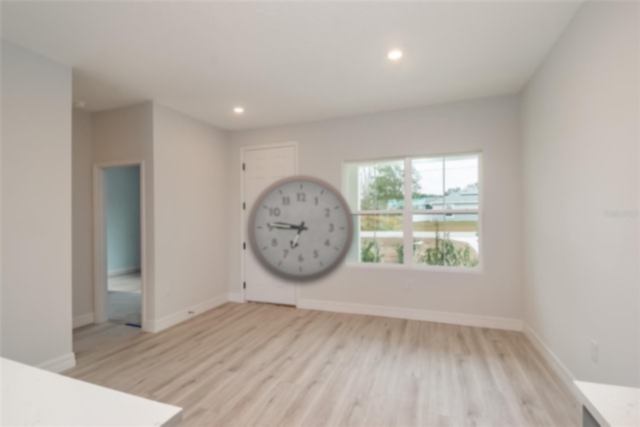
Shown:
6,46
